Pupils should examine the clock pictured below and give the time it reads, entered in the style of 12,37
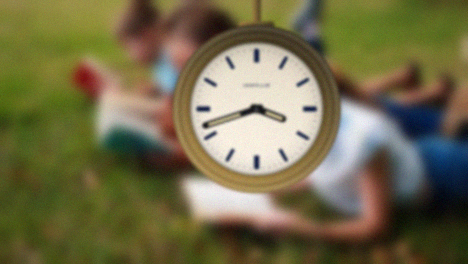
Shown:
3,42
